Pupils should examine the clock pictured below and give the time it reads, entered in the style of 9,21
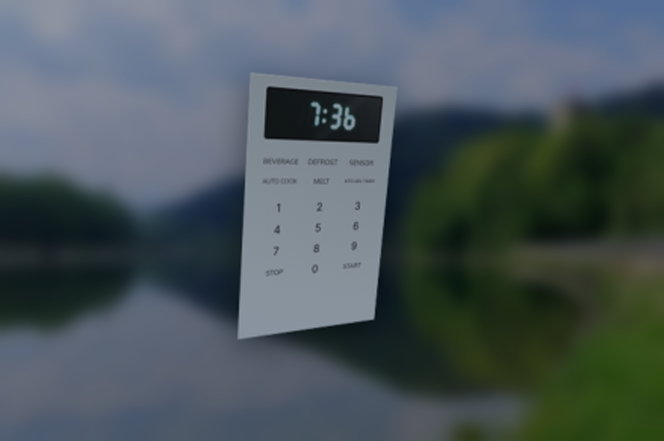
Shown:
7,36
